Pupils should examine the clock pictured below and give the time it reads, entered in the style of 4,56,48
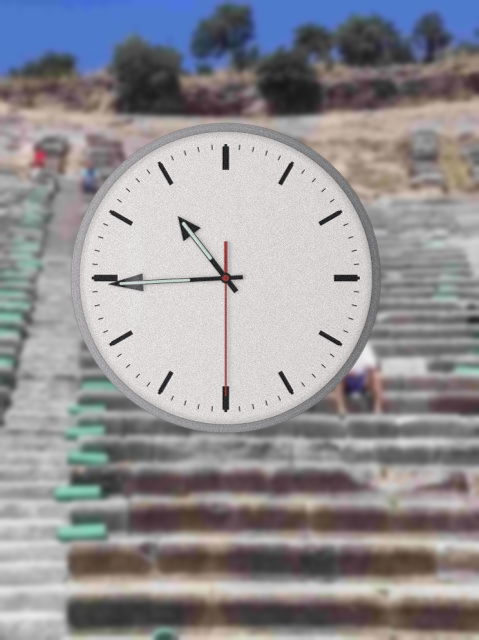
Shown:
10,44,30
